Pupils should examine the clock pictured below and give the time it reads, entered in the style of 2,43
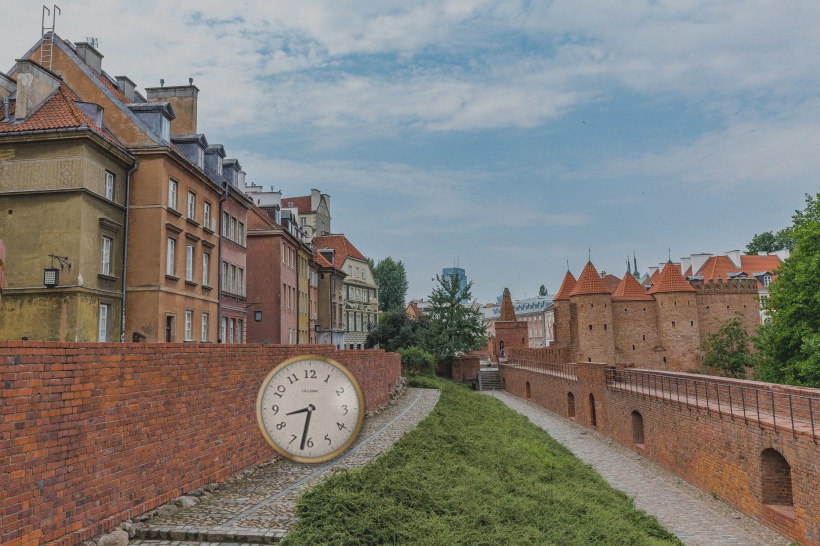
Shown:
8,32
